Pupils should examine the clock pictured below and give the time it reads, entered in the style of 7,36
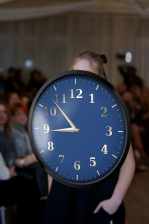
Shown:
8,53
